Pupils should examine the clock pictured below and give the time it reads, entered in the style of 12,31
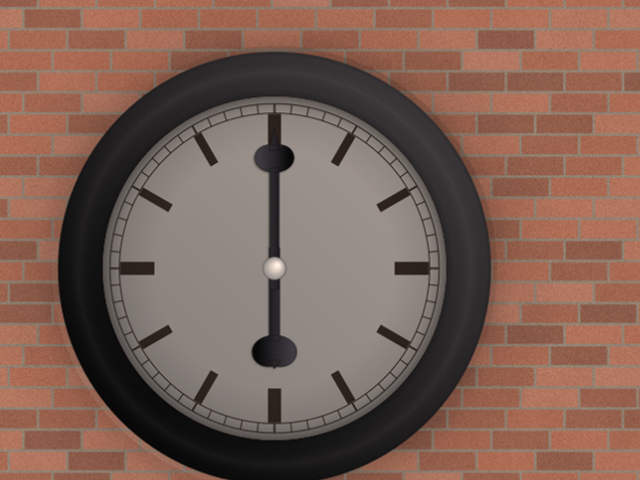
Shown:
6,00
